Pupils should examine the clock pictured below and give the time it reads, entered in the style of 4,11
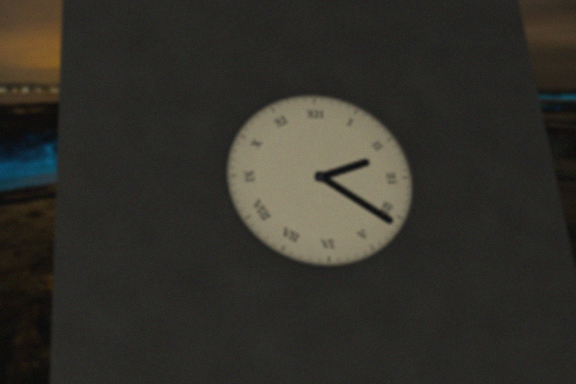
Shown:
2,21
